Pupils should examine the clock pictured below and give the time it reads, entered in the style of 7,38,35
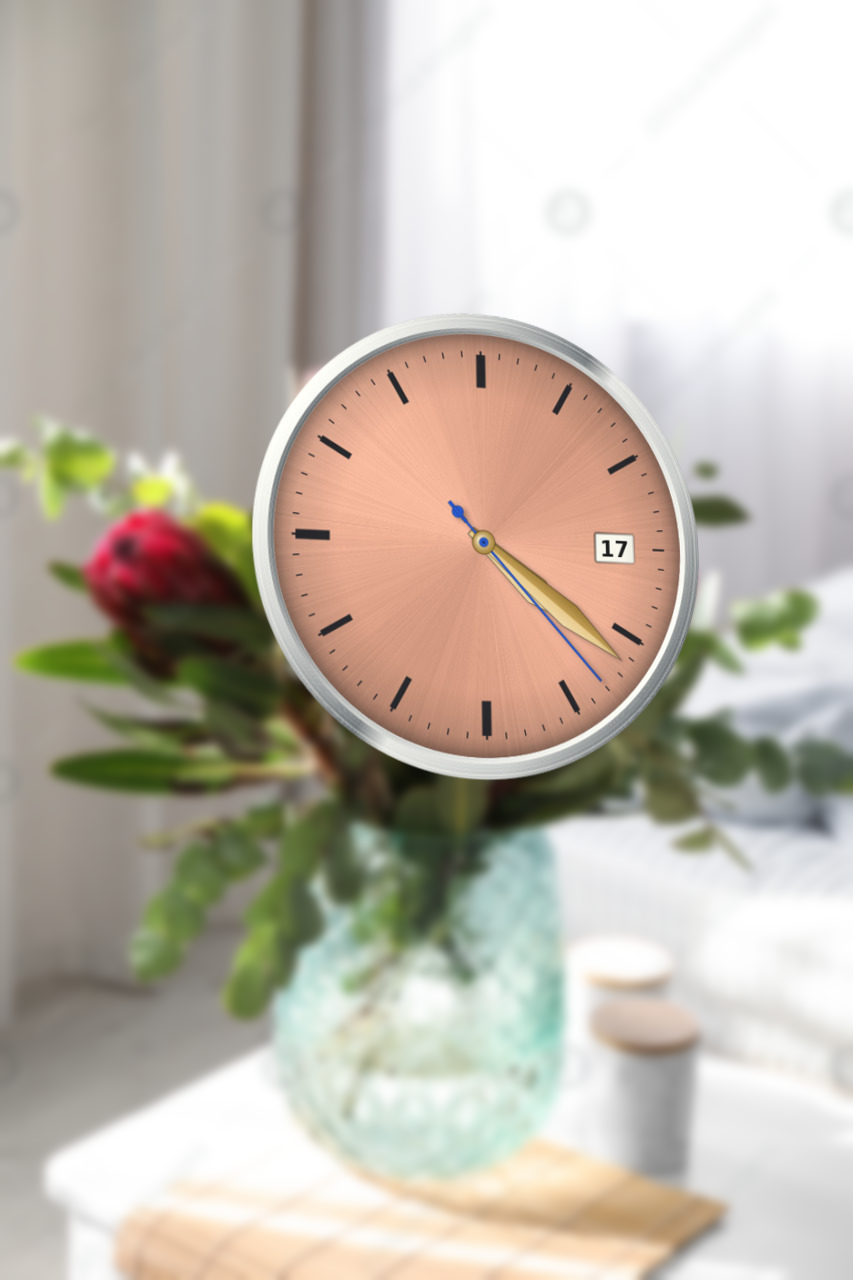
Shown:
4,21,23
